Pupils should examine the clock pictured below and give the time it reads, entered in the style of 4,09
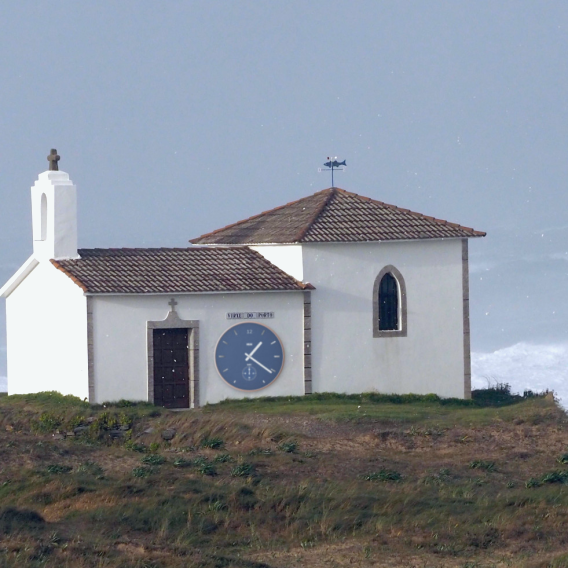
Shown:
1,21
